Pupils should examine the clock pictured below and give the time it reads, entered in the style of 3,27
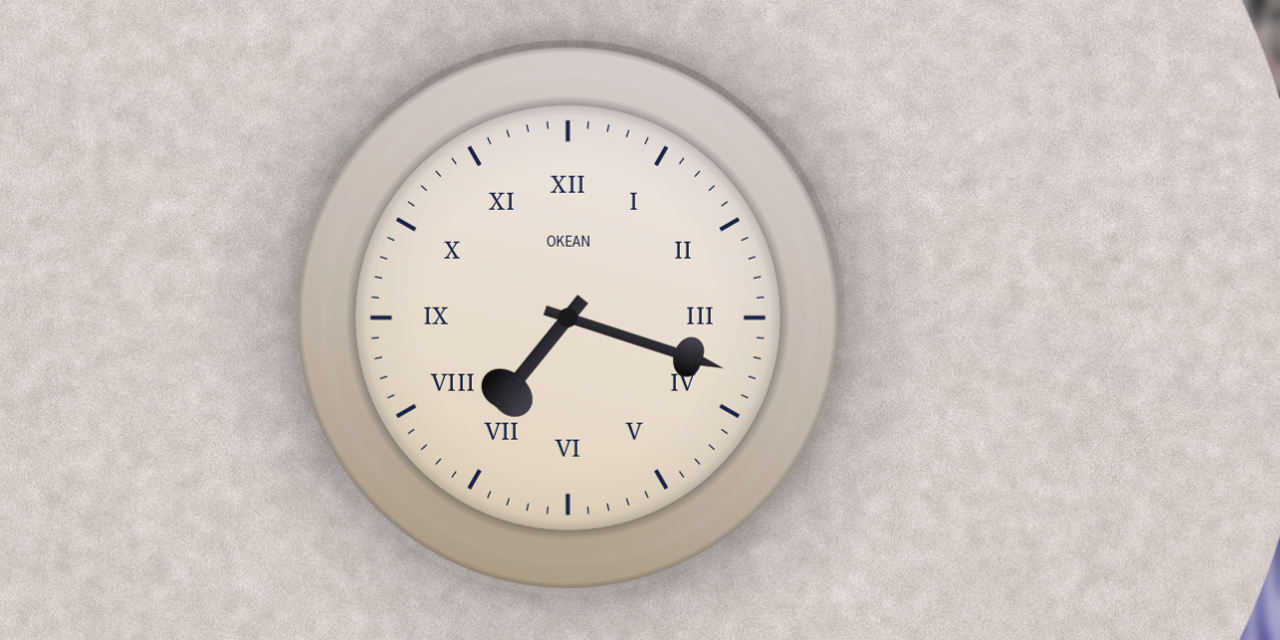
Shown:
7,18
